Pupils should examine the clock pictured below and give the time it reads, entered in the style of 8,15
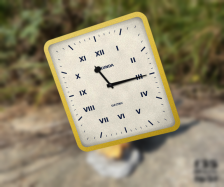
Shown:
11,15
